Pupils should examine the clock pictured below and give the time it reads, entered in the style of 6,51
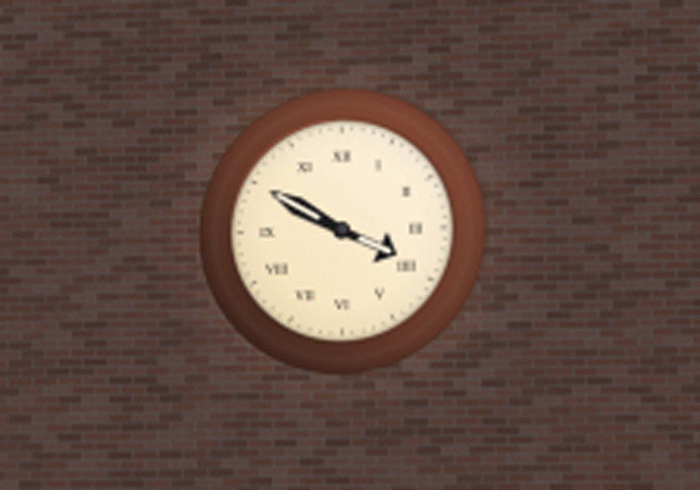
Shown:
3,50
